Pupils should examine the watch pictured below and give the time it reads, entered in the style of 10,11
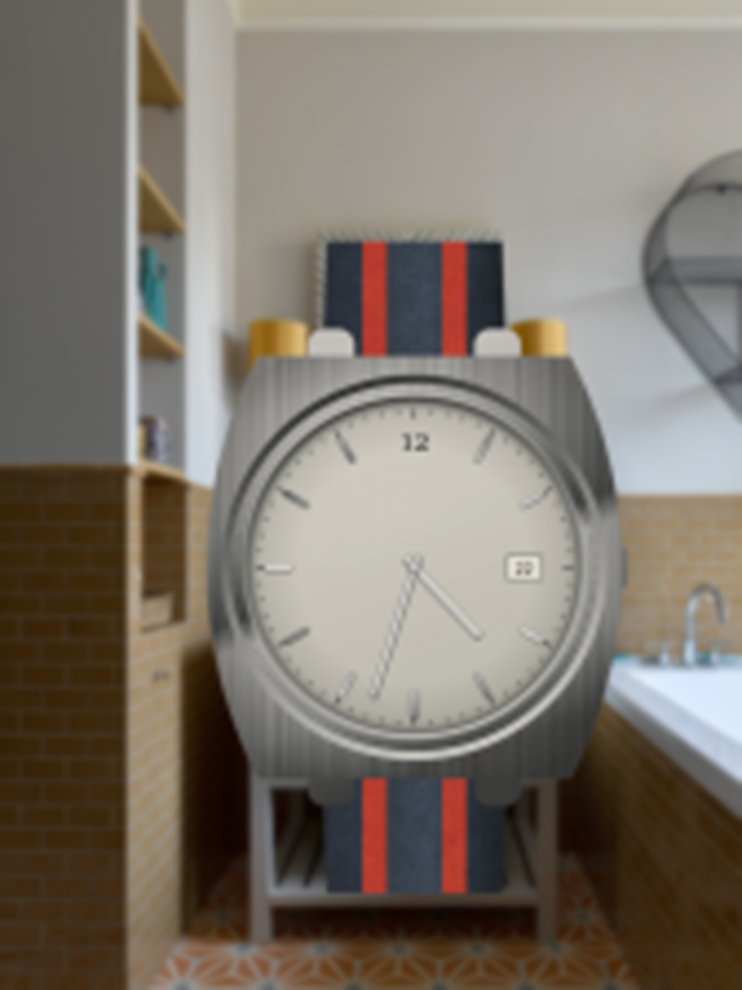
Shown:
4,33
